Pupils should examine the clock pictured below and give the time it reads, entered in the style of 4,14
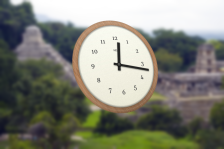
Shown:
12,17
